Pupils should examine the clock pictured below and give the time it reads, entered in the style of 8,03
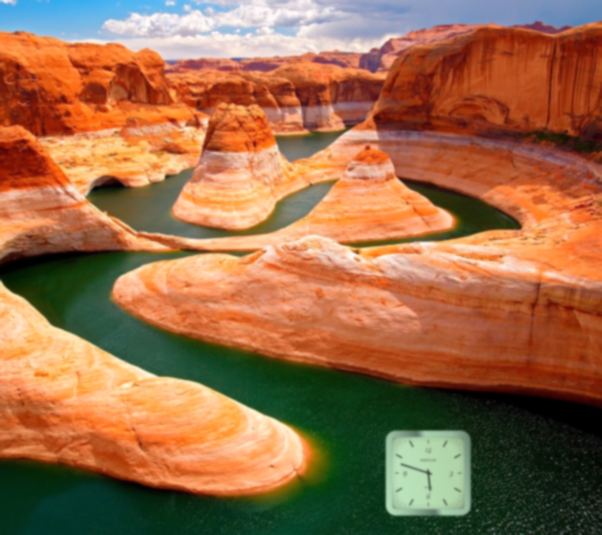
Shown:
5,48
